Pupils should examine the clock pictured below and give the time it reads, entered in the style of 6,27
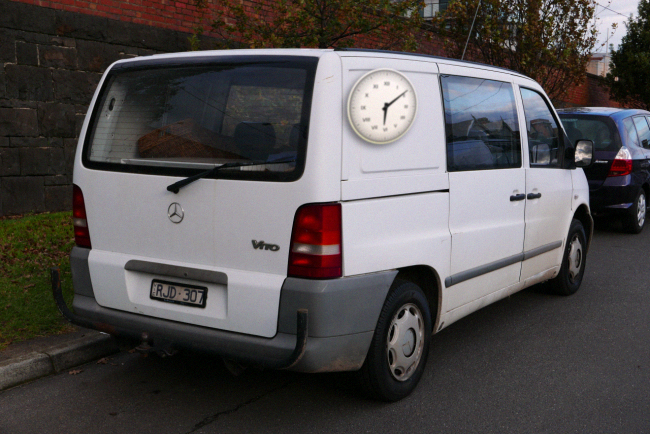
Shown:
6,09
